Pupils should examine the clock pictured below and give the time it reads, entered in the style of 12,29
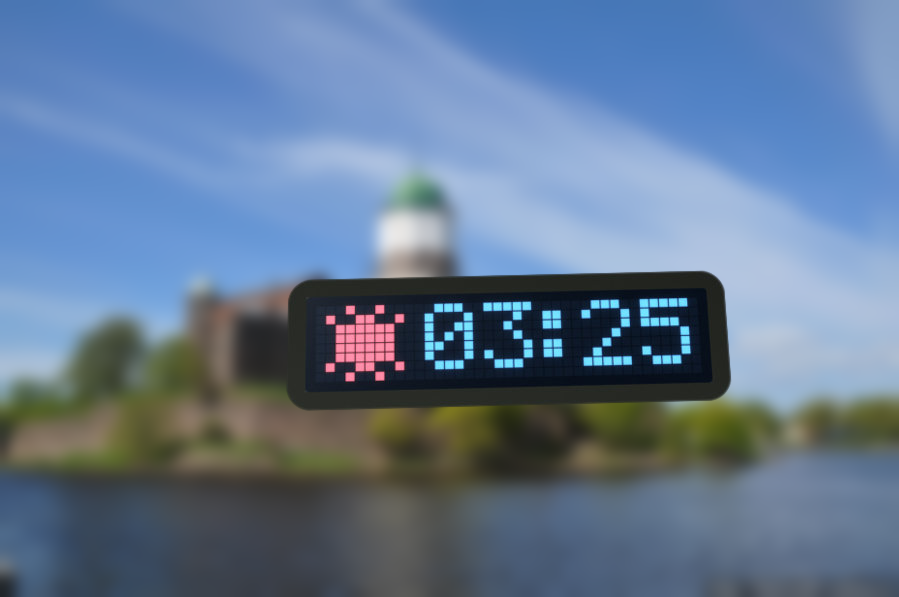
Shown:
3,25
